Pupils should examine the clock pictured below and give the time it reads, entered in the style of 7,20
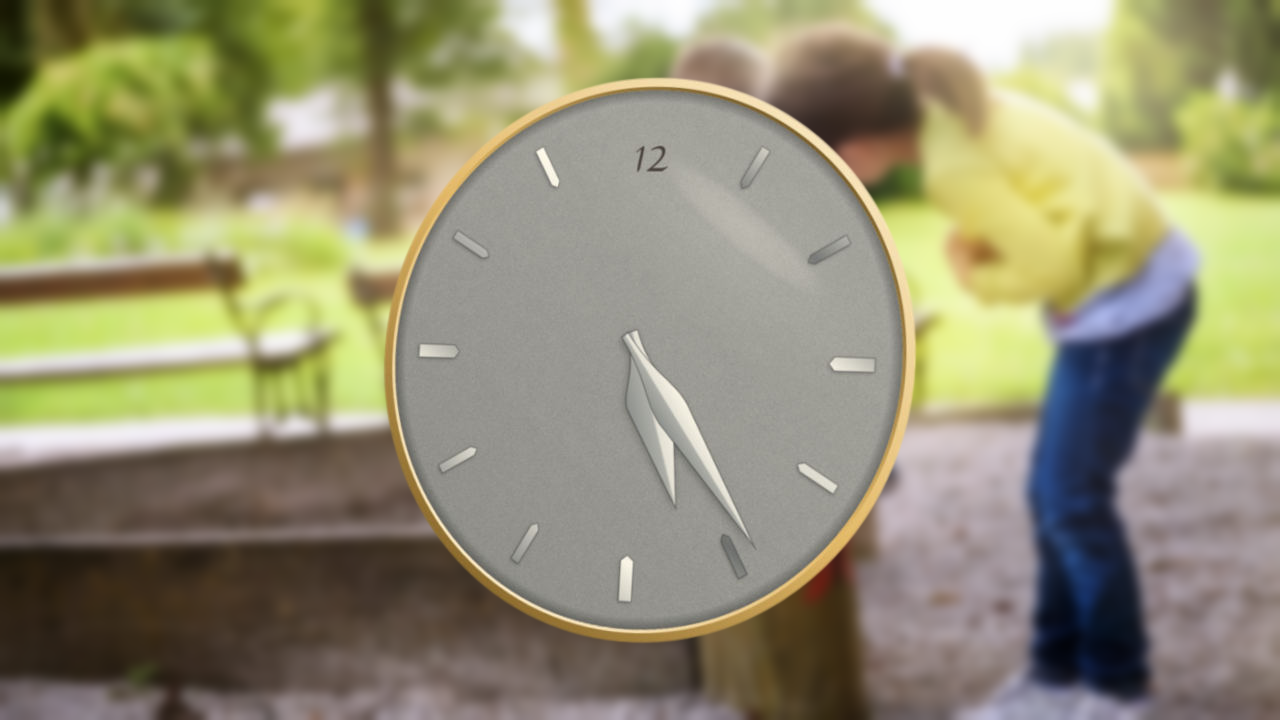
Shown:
5,24
